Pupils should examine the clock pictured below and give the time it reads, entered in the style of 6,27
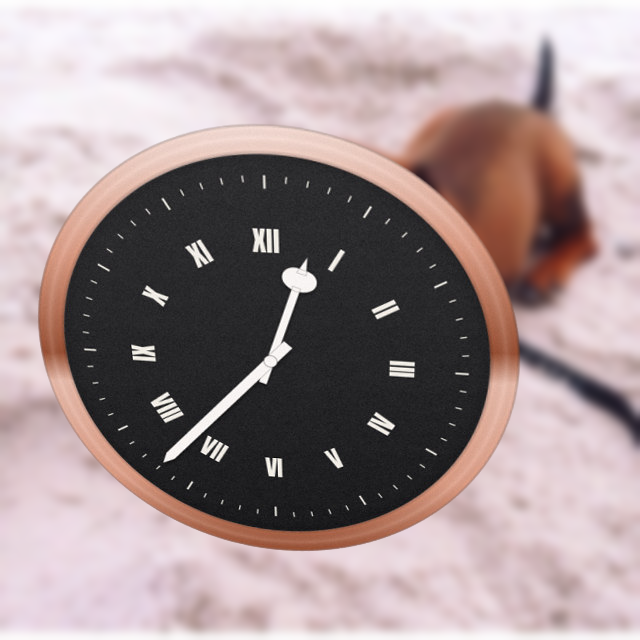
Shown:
12,37
